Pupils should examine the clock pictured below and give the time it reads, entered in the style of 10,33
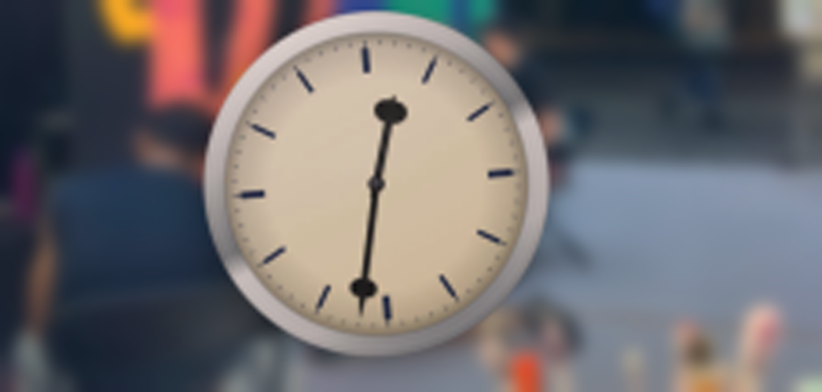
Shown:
12,32
